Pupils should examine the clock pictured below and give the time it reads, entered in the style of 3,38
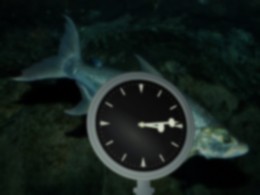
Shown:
3,14
